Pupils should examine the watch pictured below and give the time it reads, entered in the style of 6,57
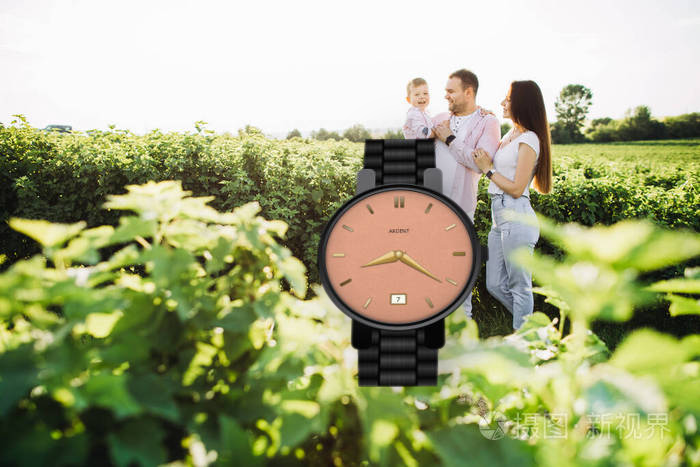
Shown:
8,21
